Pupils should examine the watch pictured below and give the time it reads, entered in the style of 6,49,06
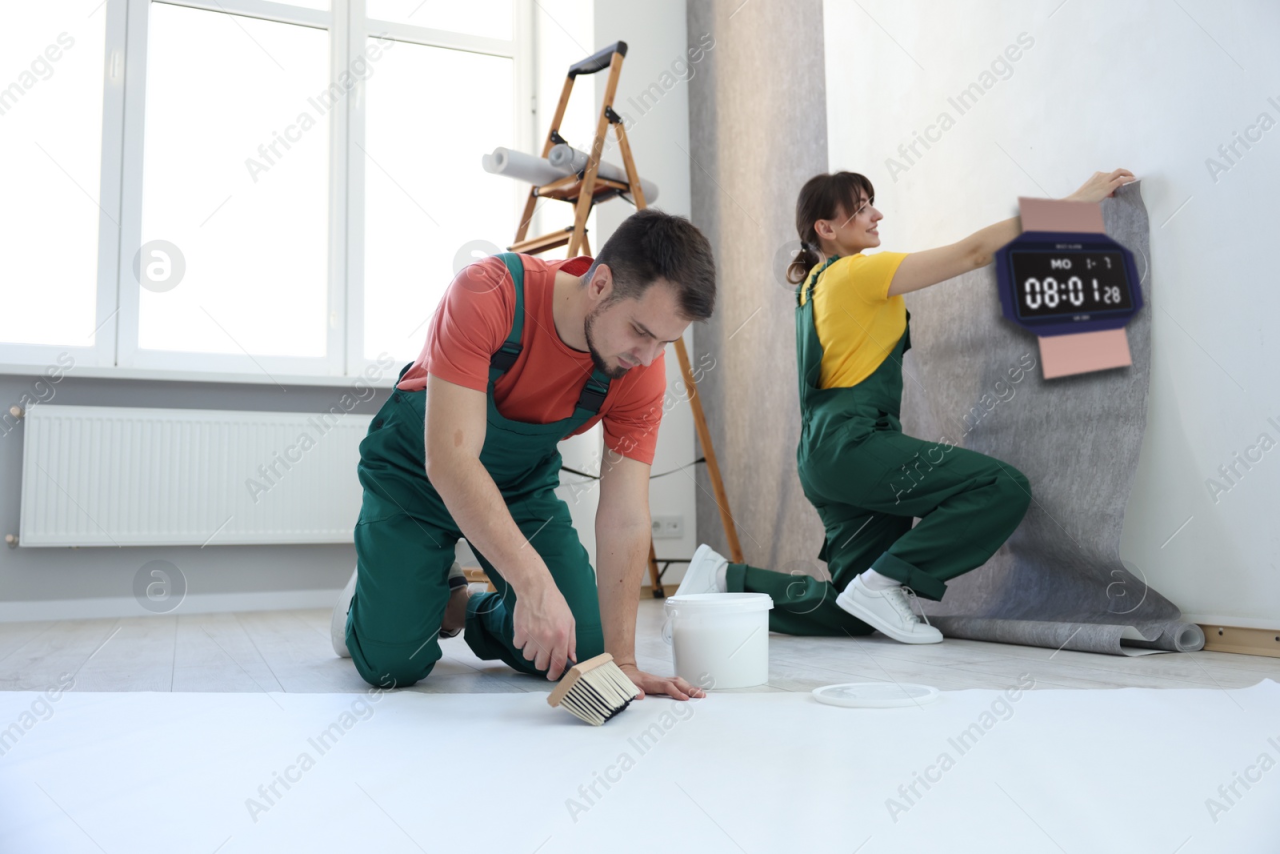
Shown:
8,01,28
